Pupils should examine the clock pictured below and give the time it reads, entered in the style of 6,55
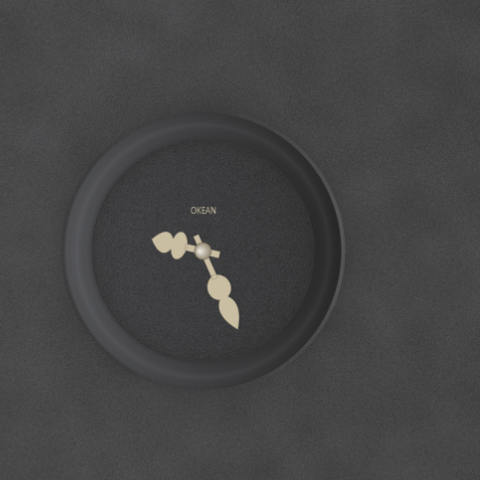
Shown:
9,26
